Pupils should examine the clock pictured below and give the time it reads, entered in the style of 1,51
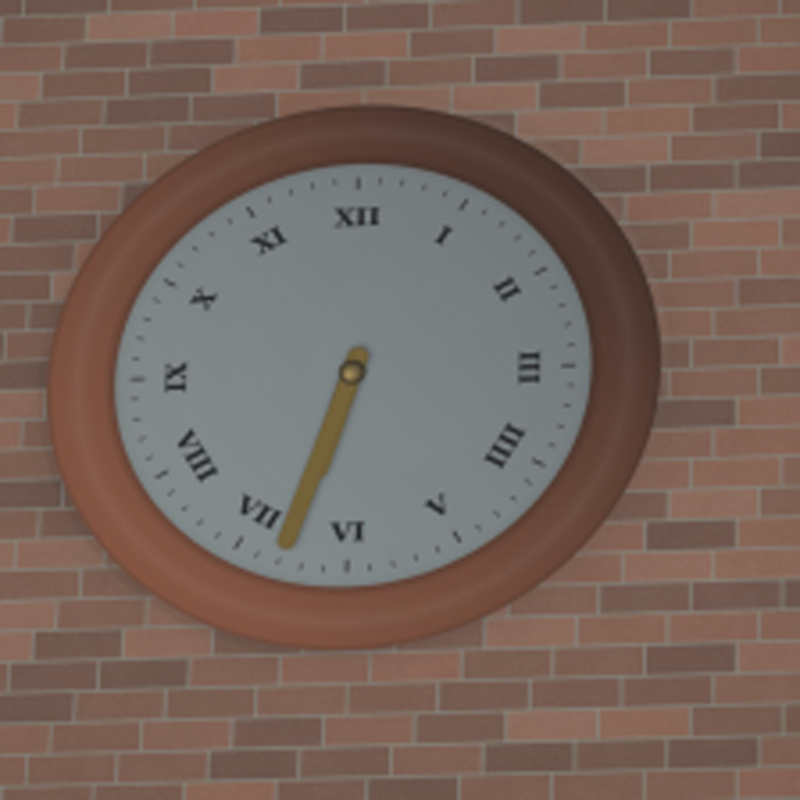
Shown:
6,33
